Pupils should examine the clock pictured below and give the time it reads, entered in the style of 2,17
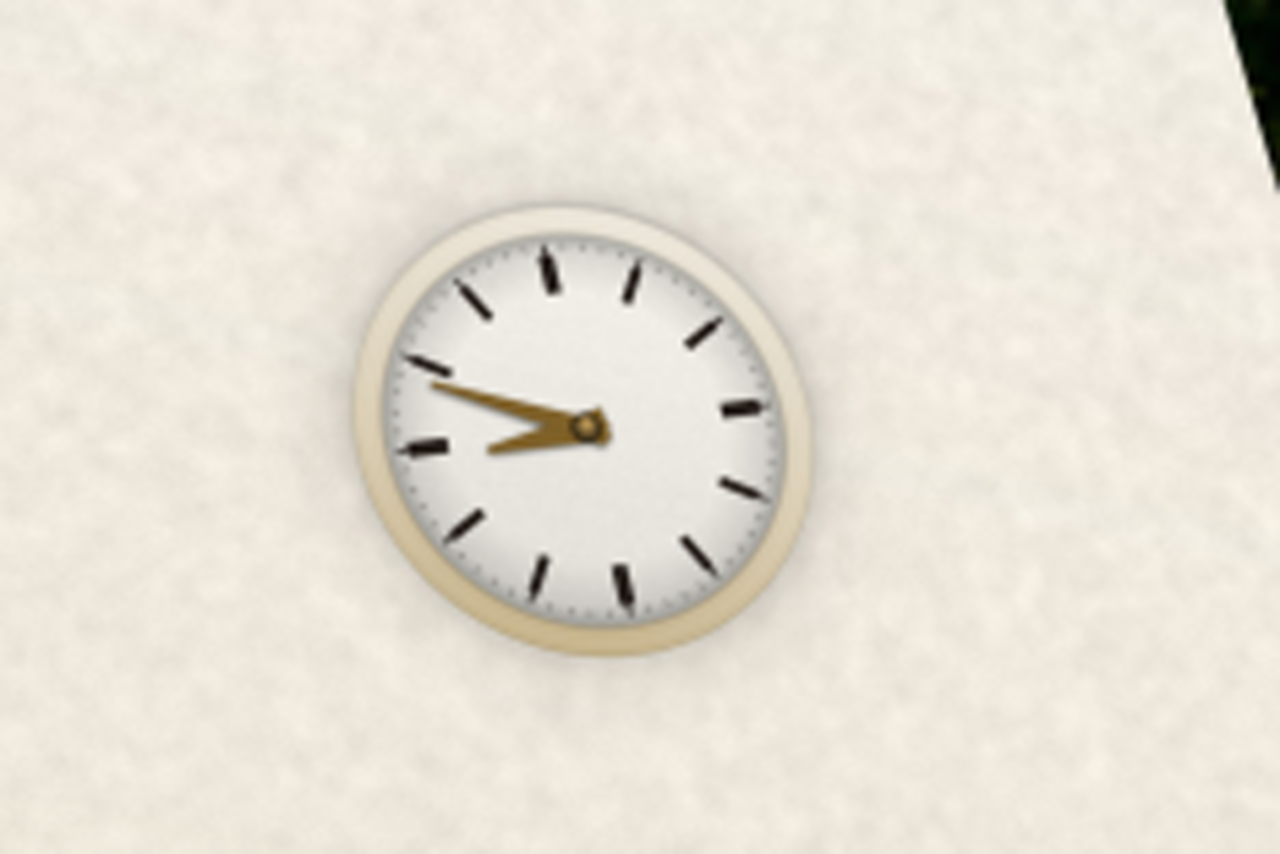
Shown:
8,49
